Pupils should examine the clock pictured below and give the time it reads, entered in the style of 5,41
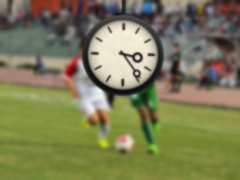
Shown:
3,24
